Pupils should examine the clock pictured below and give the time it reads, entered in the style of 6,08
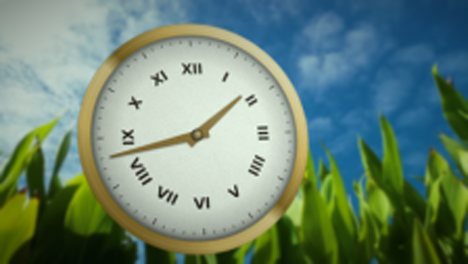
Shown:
1,43
